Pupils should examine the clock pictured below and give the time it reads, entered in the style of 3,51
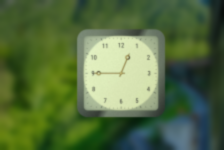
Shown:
12,45
